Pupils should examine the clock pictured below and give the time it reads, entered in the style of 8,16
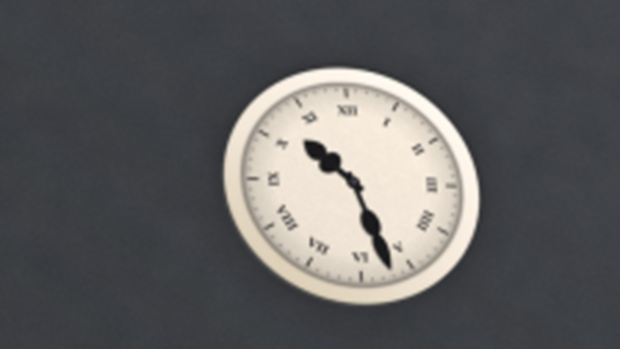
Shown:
10,27
